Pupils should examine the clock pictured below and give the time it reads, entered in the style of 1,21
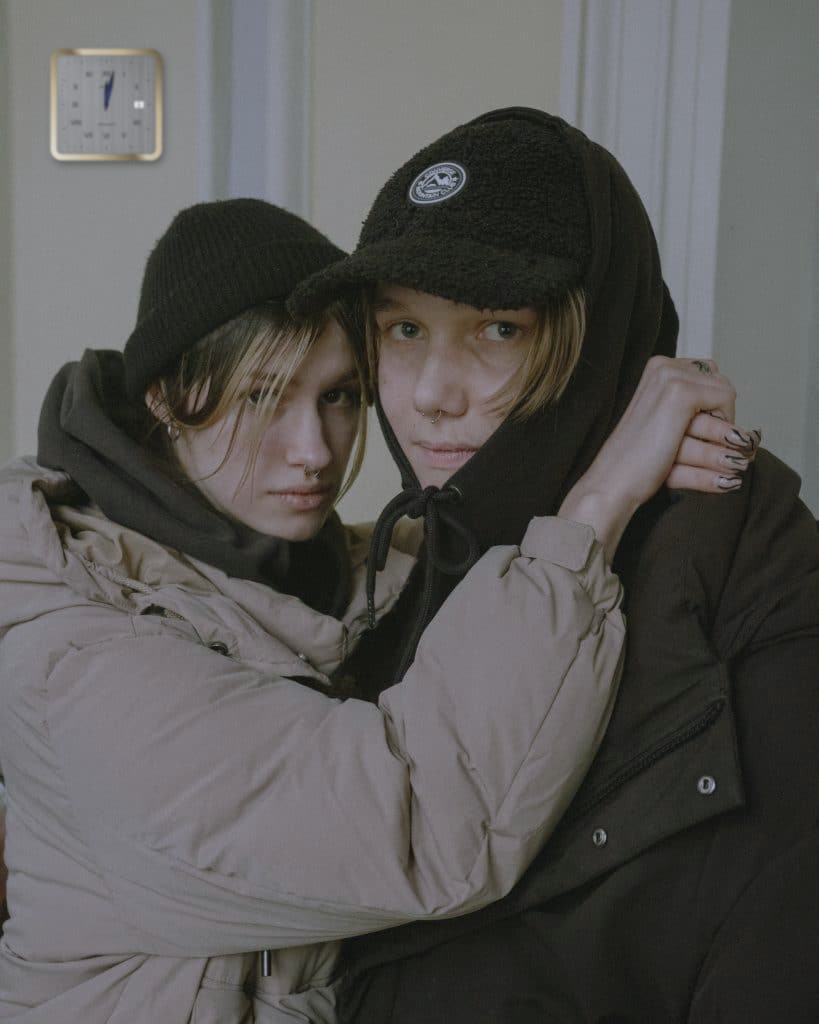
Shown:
12,02
